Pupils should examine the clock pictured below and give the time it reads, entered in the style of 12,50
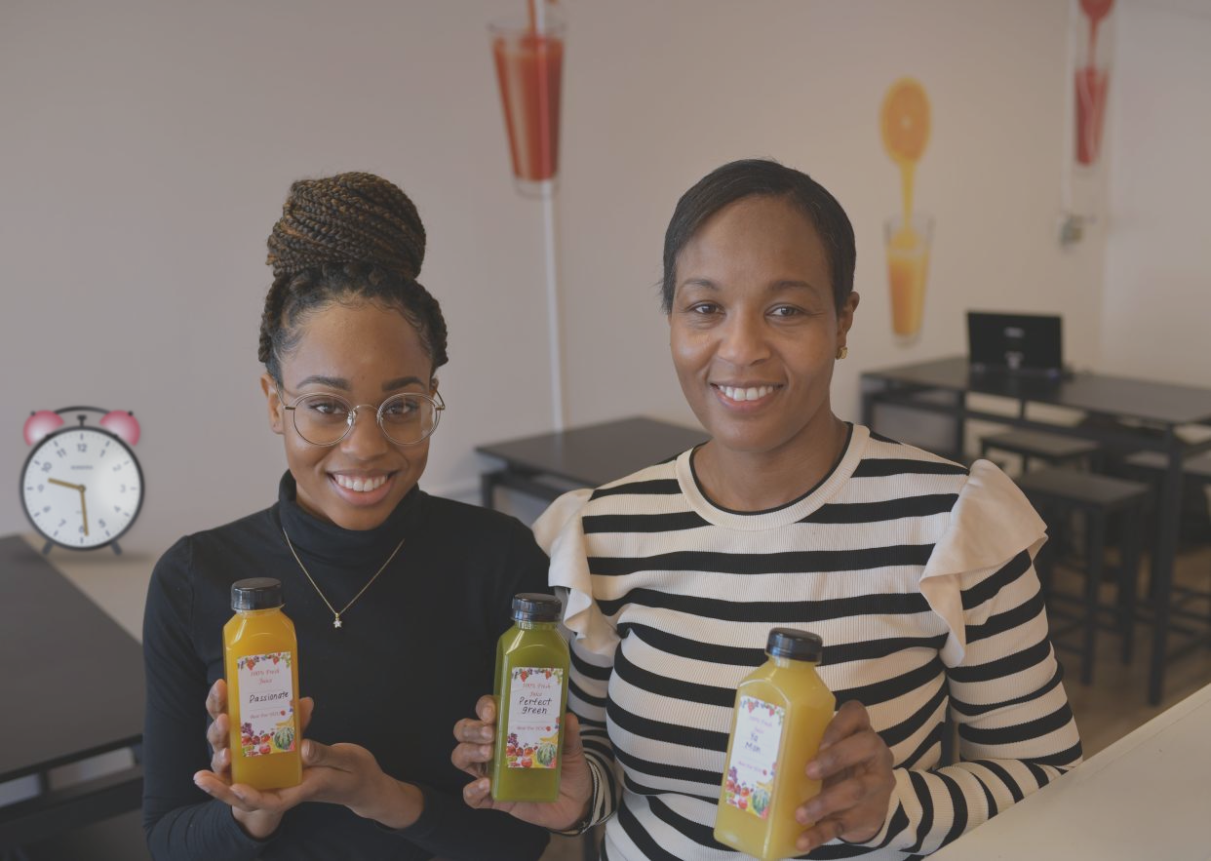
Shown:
9,29
